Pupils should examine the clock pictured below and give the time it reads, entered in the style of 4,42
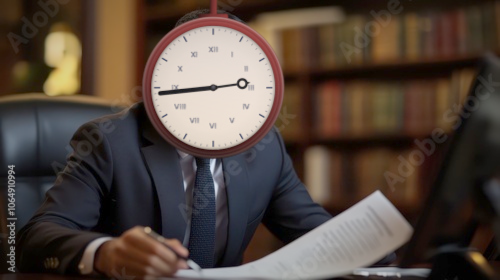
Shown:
2,44
